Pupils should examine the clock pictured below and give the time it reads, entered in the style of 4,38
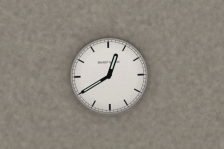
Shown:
12,40
